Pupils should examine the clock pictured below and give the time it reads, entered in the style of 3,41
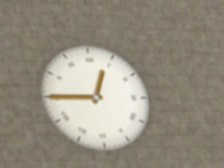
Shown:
12,45
